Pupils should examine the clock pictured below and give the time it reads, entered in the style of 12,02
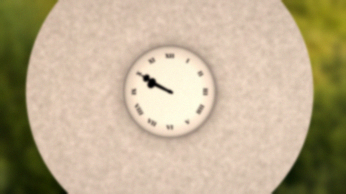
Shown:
9,50
